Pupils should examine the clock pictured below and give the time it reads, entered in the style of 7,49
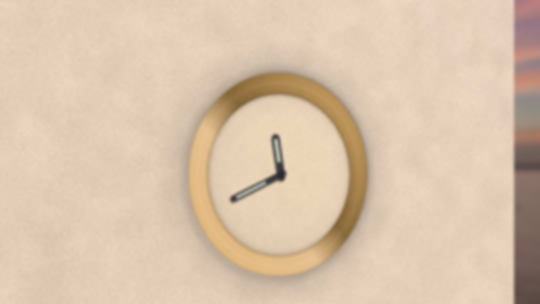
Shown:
11,41
